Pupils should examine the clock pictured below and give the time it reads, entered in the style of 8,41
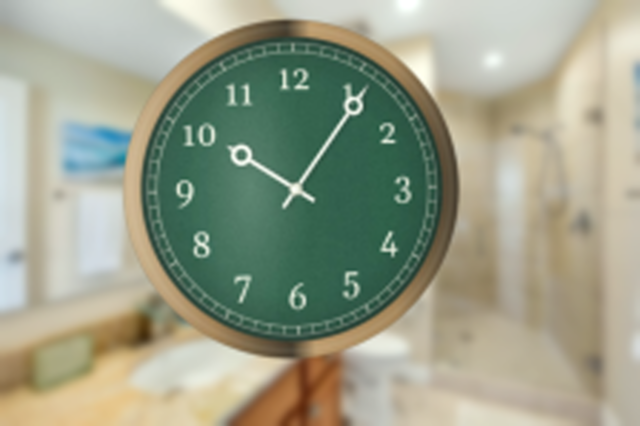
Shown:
10,06
